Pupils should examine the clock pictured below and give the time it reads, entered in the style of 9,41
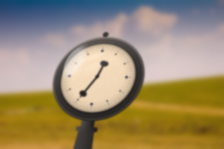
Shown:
12,35
